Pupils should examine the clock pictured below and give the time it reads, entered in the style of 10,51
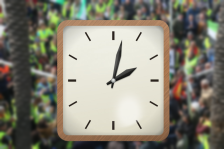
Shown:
2,02
